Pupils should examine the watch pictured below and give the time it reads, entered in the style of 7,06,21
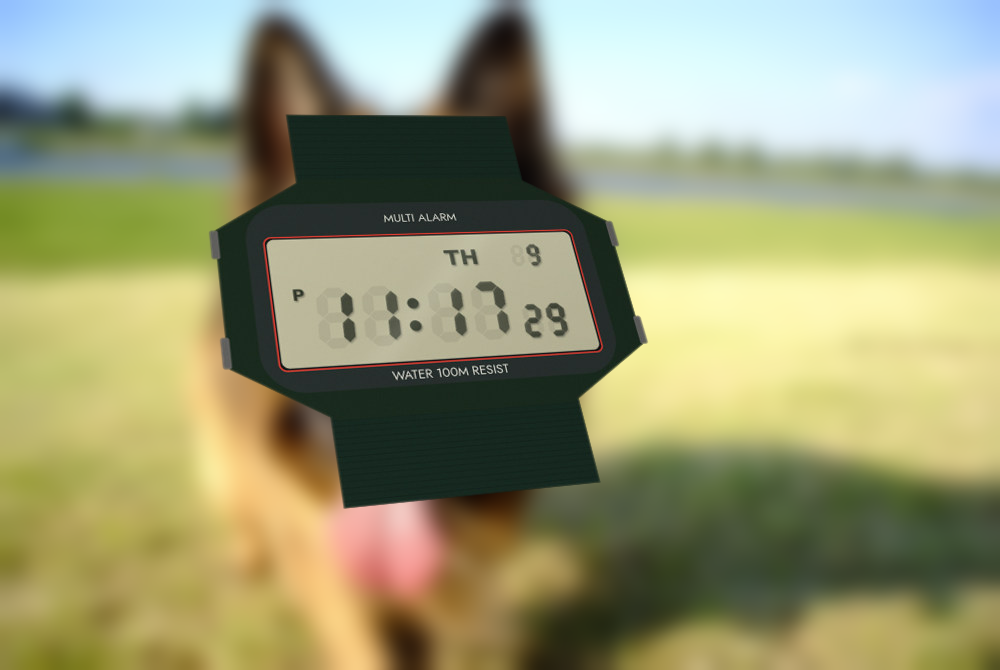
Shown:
11,17,29
